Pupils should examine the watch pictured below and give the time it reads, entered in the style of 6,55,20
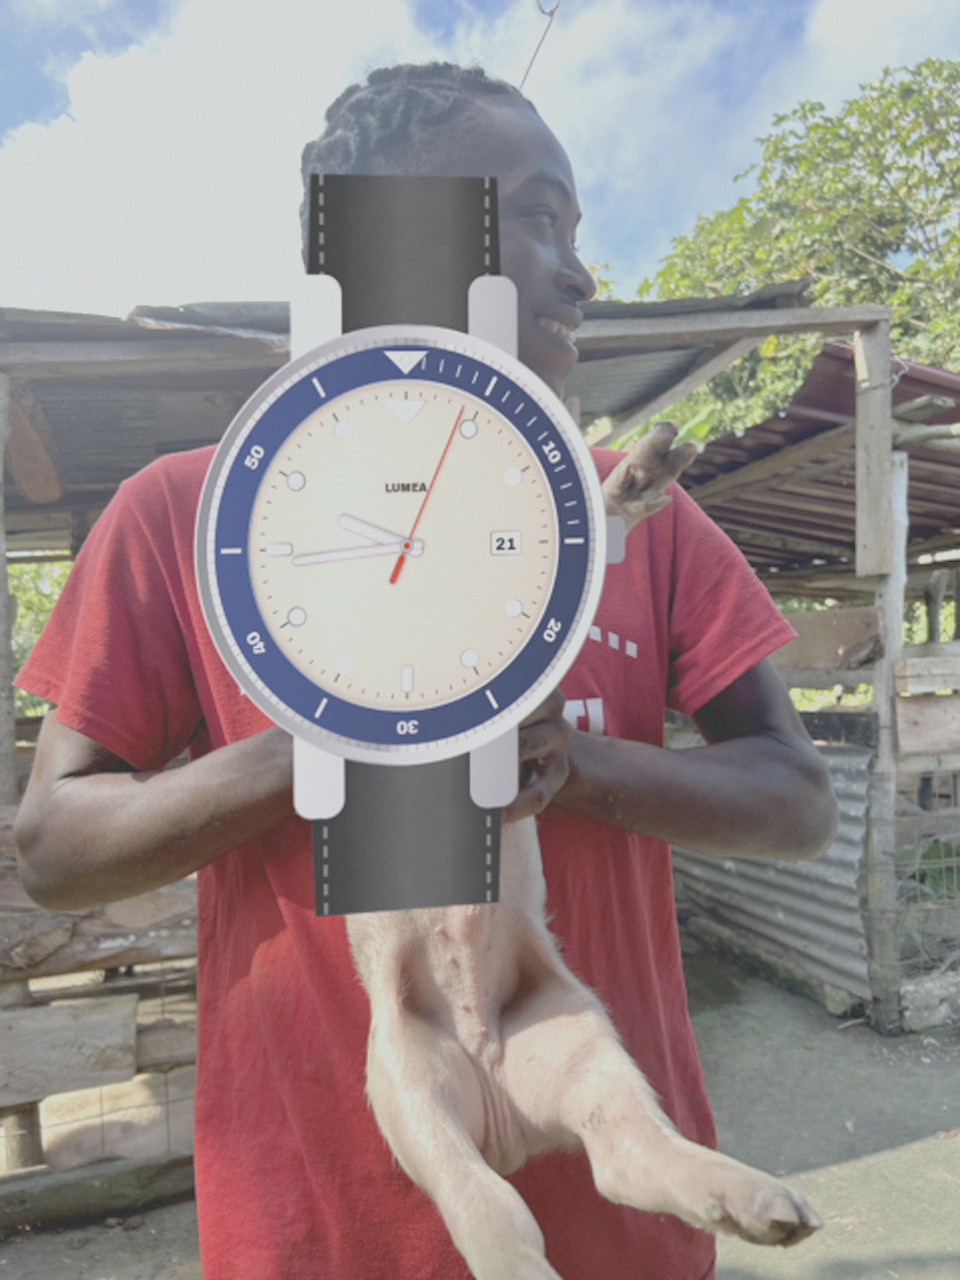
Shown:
9,44,04
